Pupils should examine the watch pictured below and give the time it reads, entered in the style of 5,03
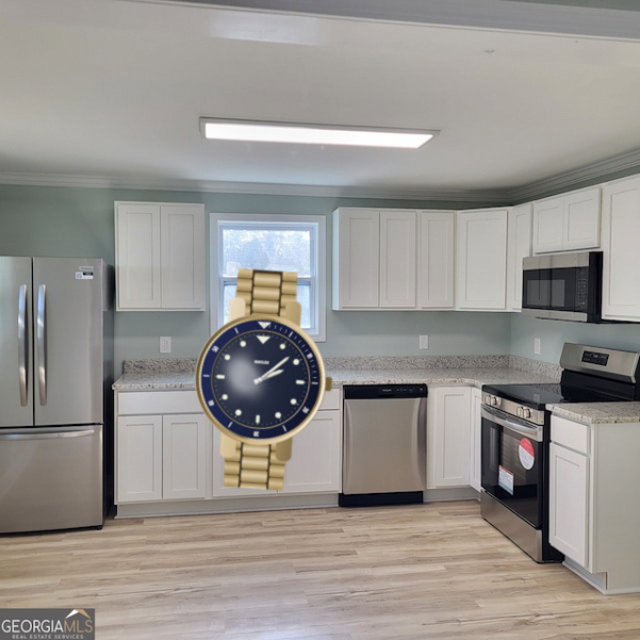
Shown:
2,08
